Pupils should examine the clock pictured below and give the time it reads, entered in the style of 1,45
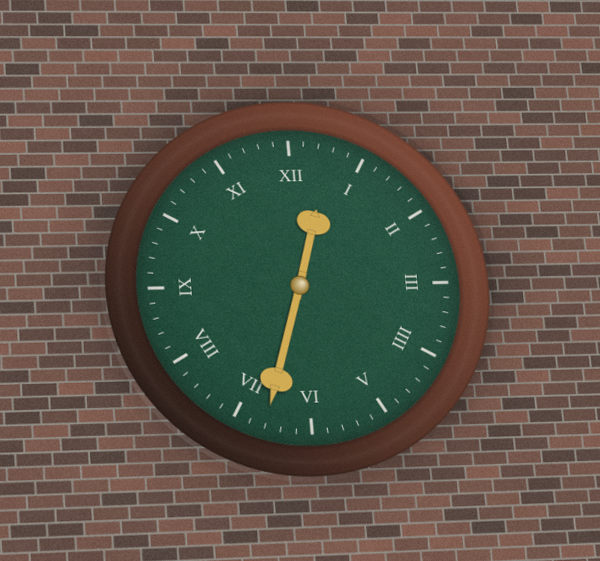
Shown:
12,33
